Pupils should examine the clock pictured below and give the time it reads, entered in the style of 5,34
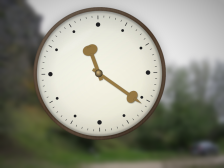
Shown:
11,21
